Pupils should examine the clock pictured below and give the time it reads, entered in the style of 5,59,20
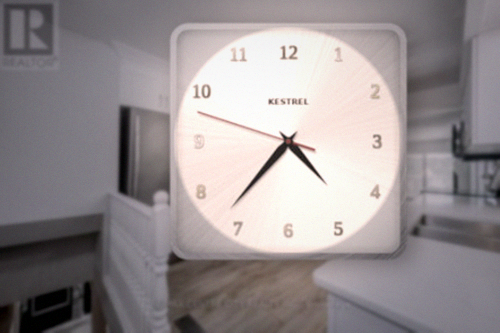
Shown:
4,36,48
